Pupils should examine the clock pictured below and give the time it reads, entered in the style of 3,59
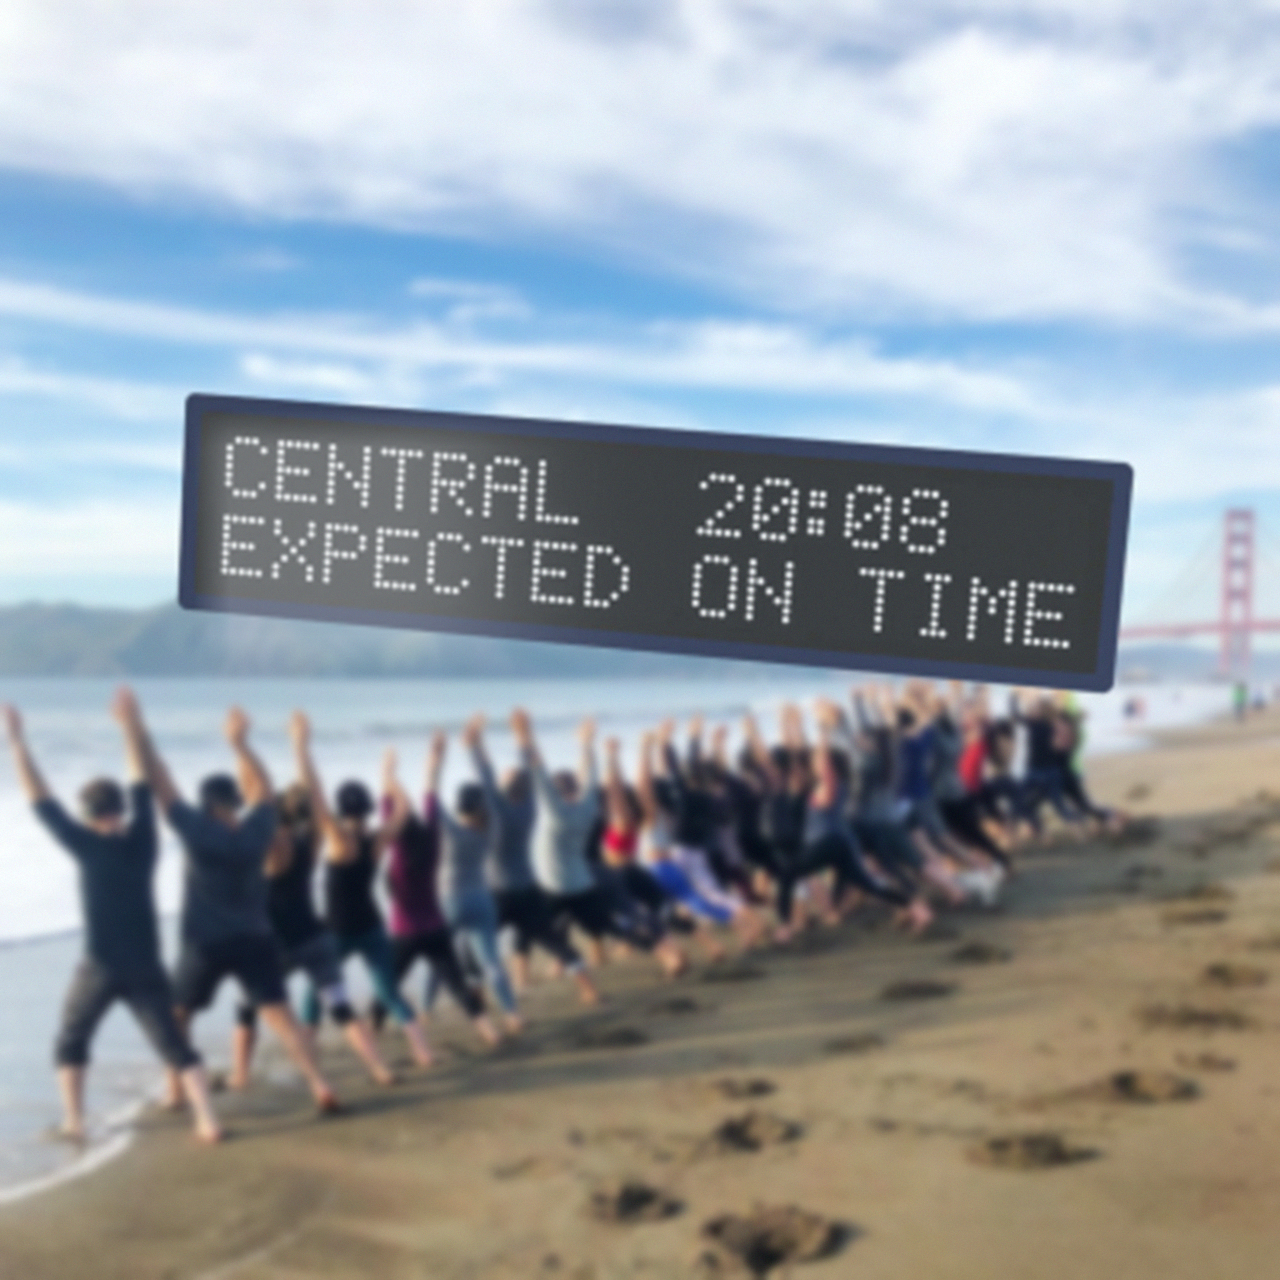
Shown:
20,08
